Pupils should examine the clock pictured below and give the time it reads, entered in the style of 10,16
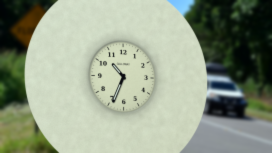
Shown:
10,34
